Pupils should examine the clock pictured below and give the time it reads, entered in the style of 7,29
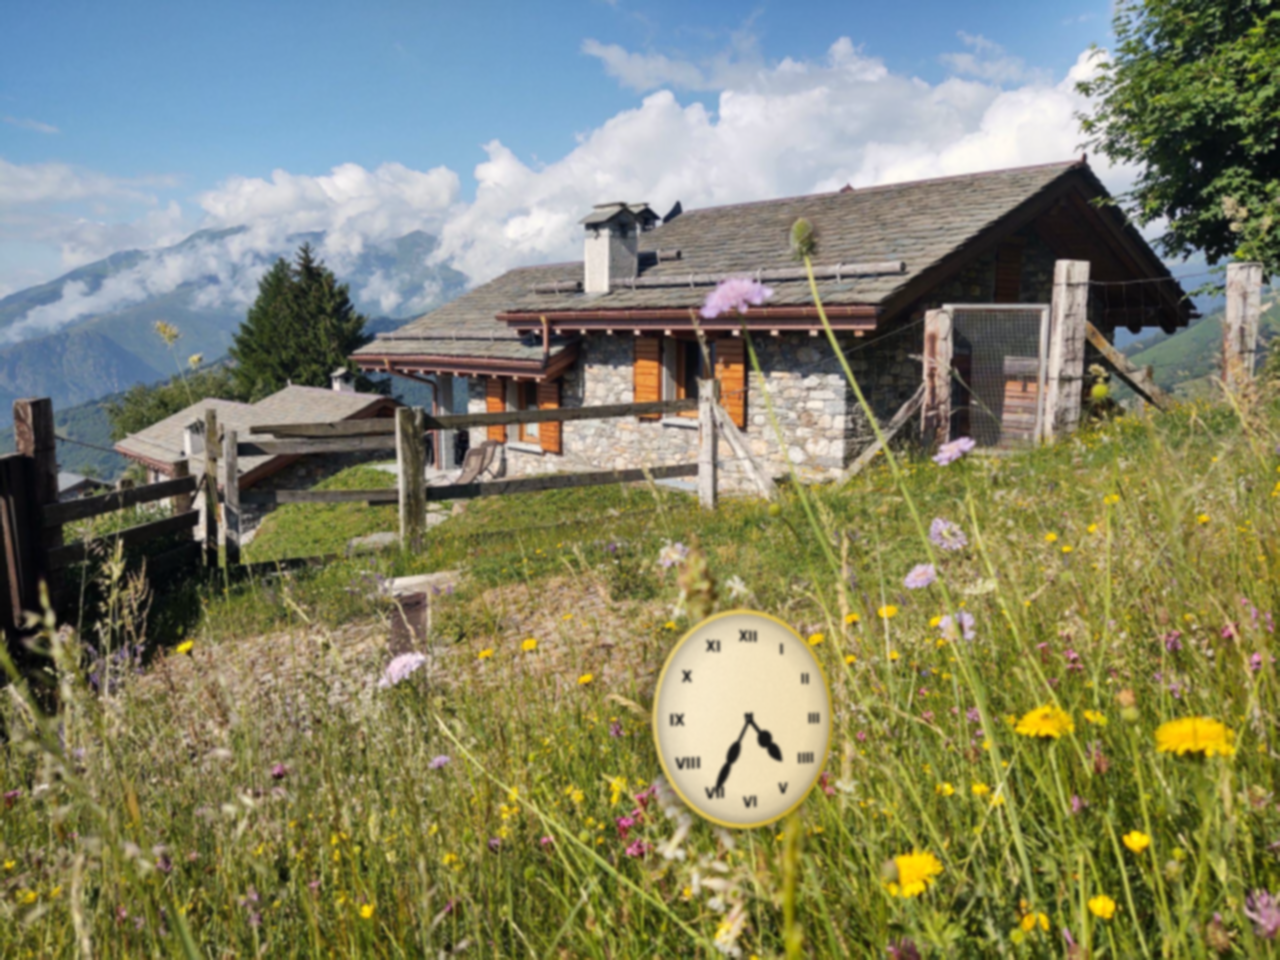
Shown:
4,35
